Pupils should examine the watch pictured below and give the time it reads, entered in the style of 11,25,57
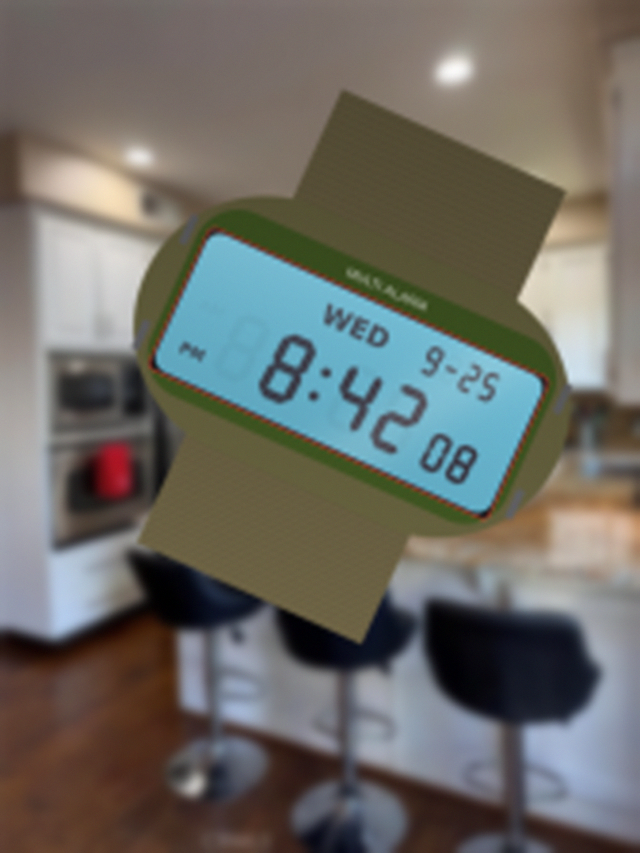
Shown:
8,42,08
